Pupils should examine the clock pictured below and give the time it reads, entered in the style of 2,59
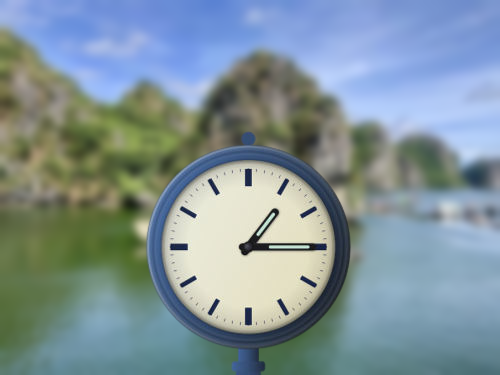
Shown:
1,15
